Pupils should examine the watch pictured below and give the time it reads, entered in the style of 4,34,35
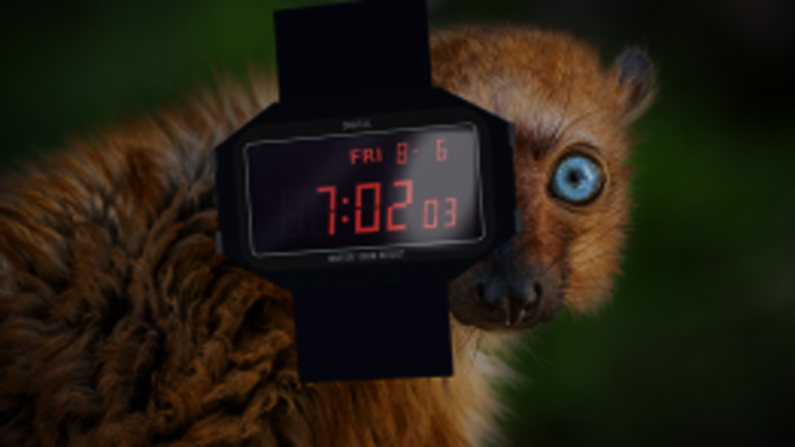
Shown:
7,02,03
